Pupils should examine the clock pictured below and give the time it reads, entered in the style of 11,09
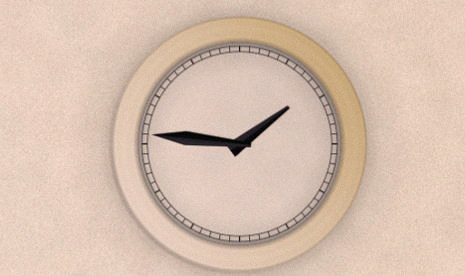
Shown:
1,46
